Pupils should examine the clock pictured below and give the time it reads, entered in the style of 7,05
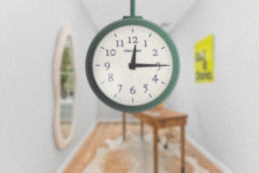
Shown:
12,15
